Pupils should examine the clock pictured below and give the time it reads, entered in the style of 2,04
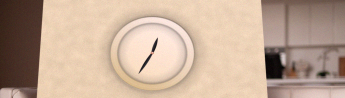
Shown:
12,35
